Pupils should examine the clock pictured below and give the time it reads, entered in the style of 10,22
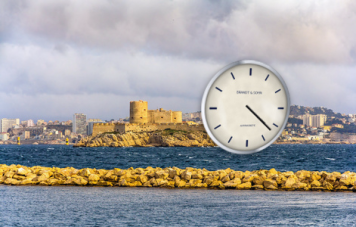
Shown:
4,22
